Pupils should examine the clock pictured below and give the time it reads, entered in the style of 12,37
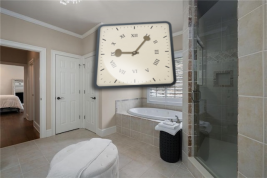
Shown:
9,06
